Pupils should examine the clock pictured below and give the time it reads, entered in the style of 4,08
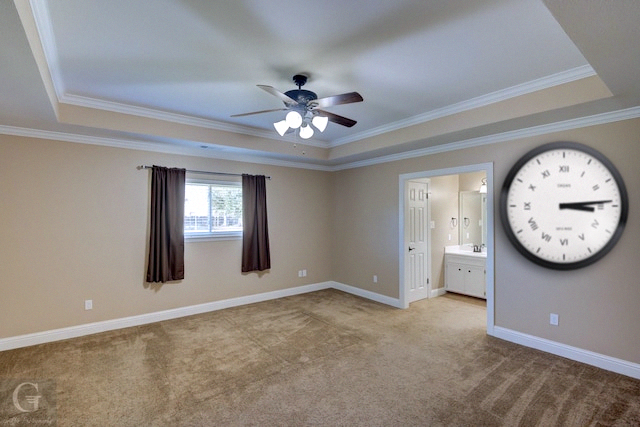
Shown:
3,14
